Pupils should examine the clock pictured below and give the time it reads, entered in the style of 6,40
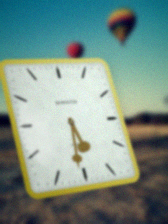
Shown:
5,31
